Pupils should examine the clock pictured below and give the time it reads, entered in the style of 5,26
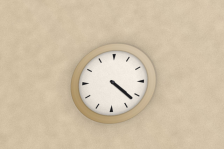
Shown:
4,22
